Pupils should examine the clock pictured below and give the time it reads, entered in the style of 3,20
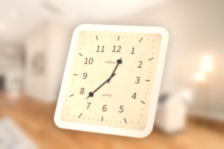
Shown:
12,37
